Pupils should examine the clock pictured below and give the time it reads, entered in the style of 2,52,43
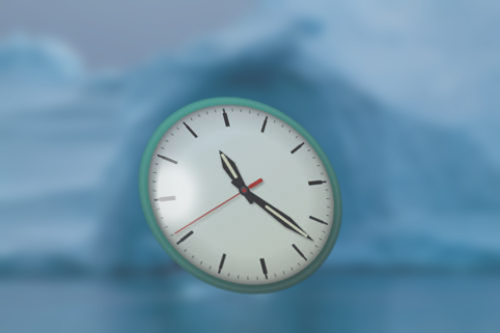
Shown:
11,22,41
